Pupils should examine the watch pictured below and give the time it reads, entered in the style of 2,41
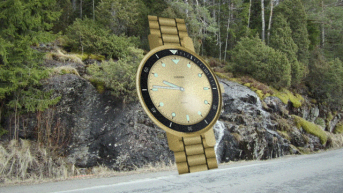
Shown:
9,46
